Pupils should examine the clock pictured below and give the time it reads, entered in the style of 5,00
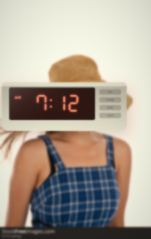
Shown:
7,12
